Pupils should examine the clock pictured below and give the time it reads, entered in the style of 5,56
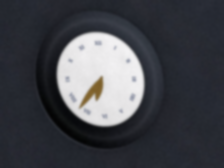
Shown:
6,37
